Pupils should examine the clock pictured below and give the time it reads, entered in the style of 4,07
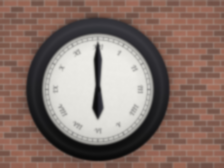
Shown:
6,00
